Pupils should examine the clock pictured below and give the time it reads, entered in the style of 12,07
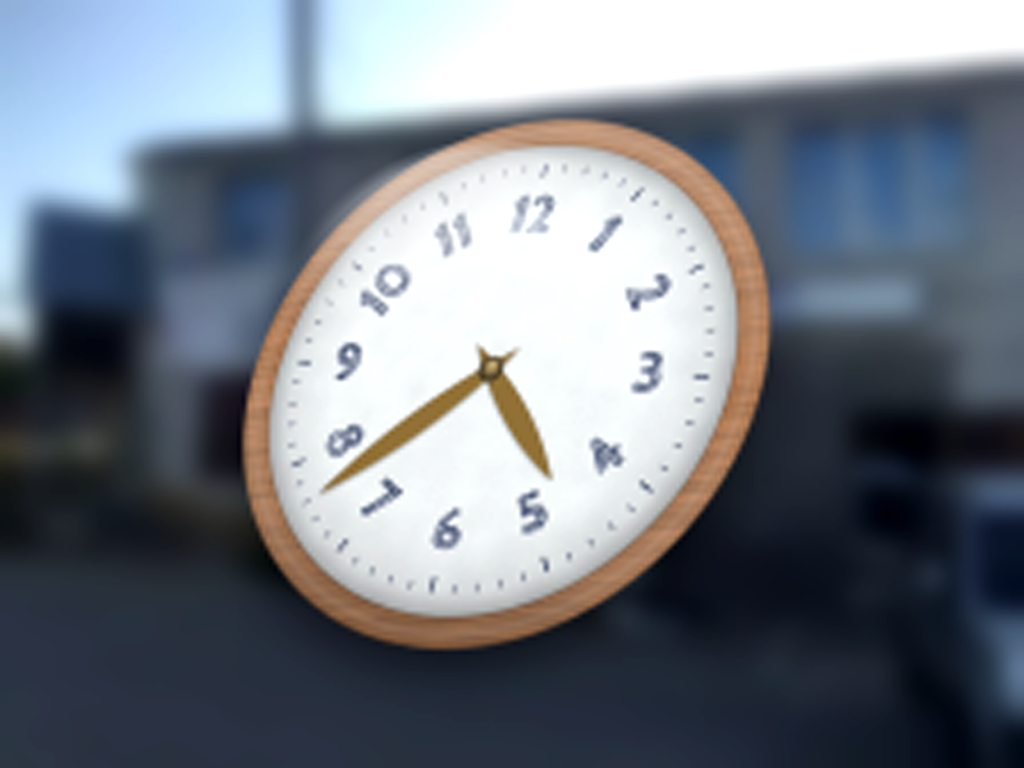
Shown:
4,38
